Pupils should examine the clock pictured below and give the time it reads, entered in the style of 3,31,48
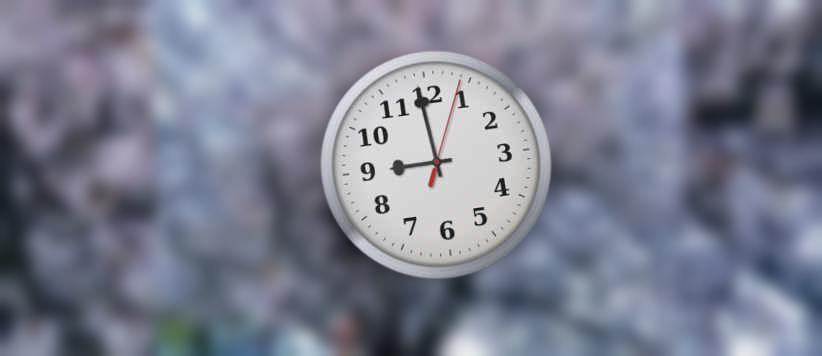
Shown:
8,59,04
